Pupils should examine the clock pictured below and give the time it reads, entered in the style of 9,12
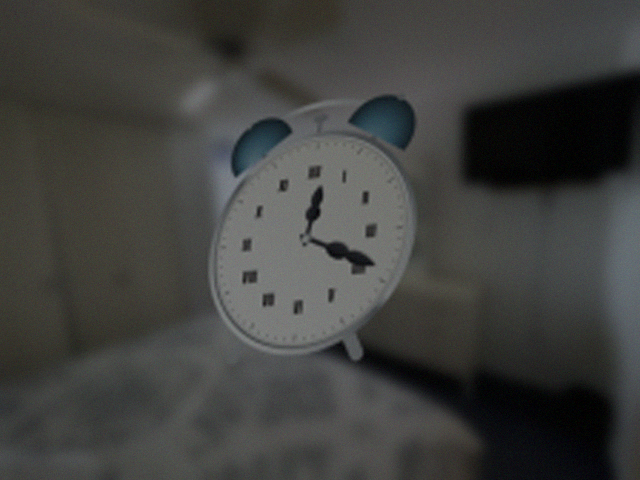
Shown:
12,19
